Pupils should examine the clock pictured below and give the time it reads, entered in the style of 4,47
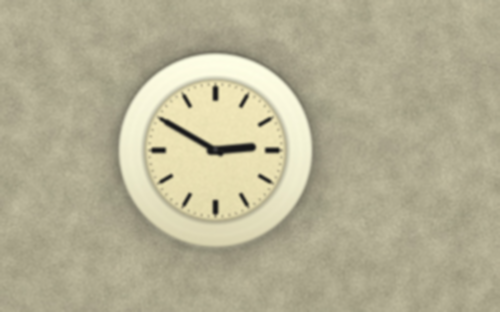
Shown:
2,50
